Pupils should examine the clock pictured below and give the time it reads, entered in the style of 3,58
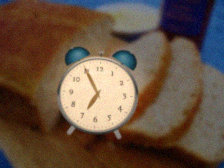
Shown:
6,55
